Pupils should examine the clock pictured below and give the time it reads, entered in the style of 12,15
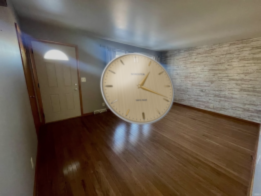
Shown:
1,19
